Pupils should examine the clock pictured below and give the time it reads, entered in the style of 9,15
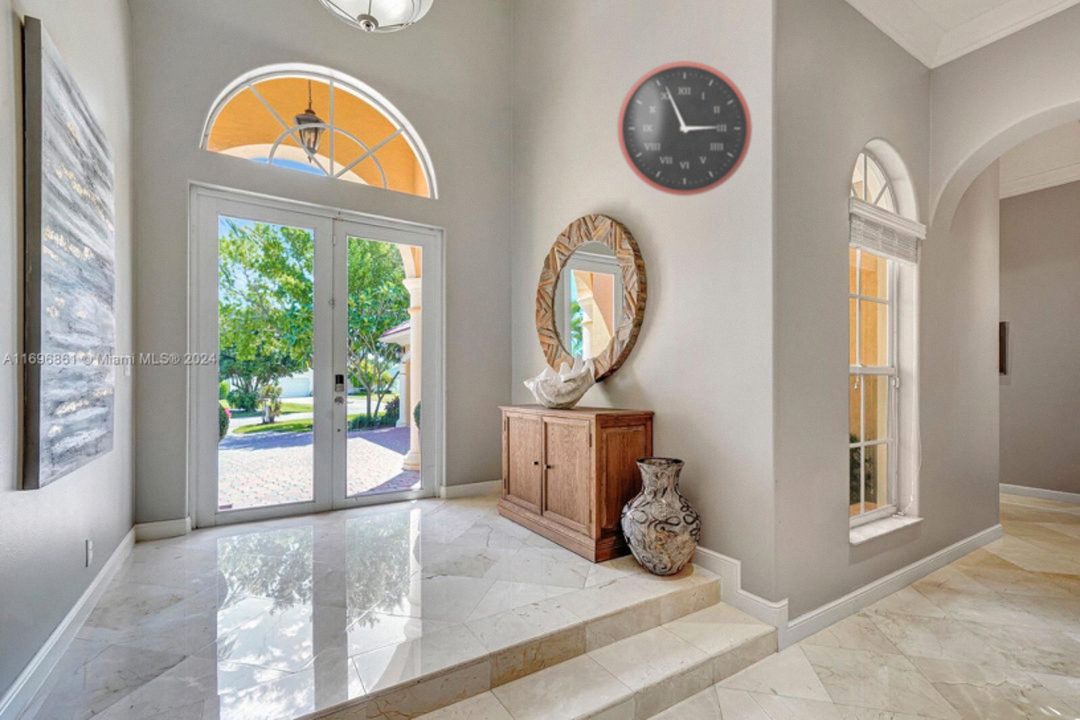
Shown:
2,56
